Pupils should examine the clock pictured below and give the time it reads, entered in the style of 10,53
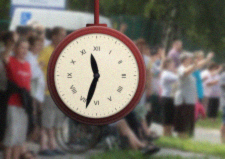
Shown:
11,33
